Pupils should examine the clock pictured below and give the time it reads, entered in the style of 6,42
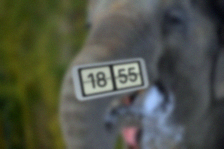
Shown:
18,55
